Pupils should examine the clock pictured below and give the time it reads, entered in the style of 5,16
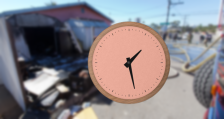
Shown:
1,28
